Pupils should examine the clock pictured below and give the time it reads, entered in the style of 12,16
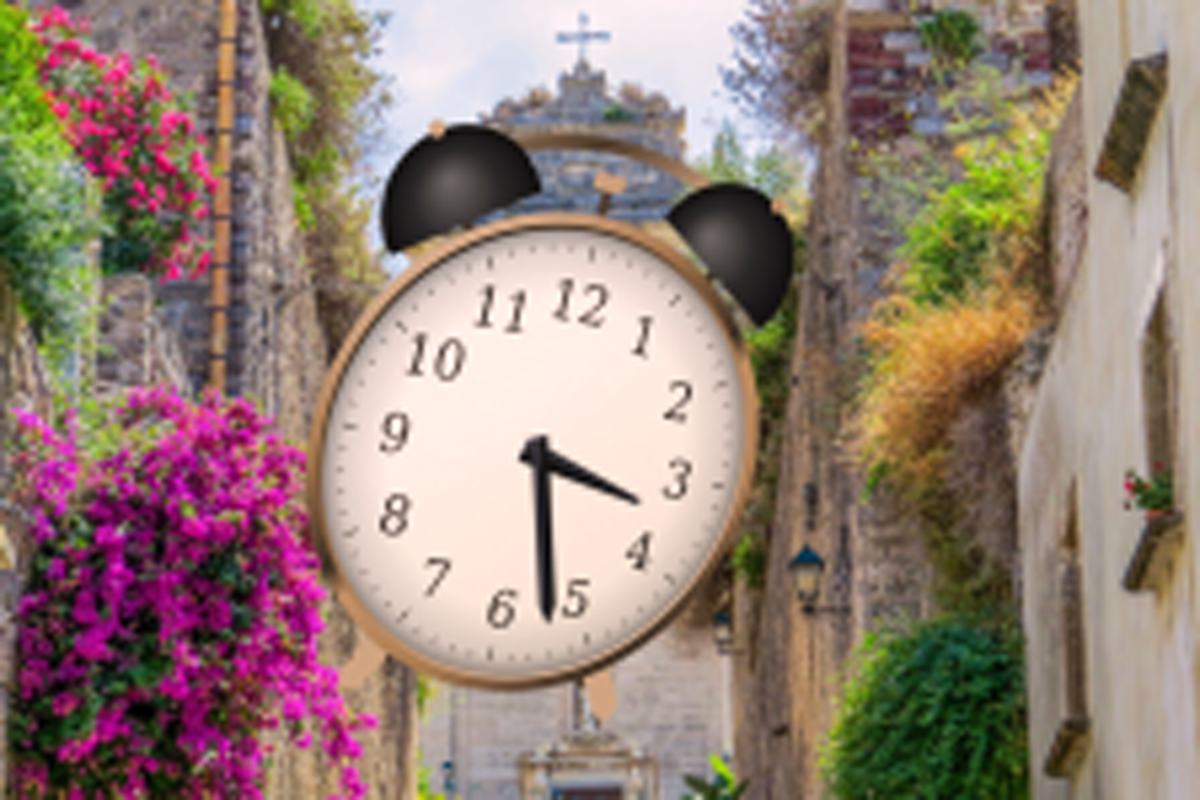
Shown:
3,27
